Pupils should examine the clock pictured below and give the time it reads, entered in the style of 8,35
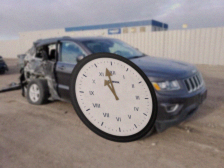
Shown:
10,58
